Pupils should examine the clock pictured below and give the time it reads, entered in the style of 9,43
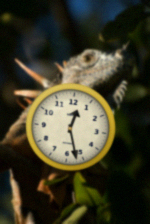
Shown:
12,27
